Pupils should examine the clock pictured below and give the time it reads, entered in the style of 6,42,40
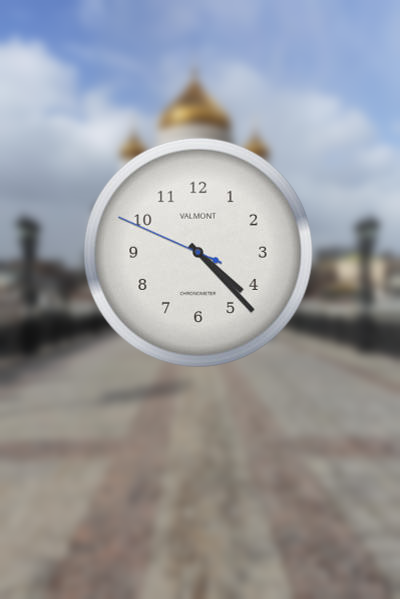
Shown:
4,22,49
